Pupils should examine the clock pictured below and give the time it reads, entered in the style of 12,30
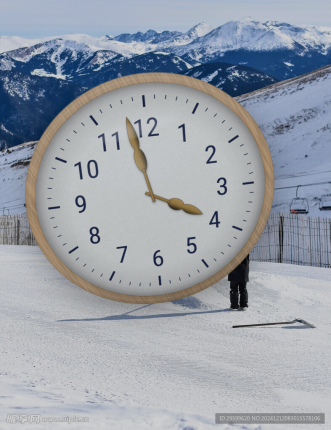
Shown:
3,58
